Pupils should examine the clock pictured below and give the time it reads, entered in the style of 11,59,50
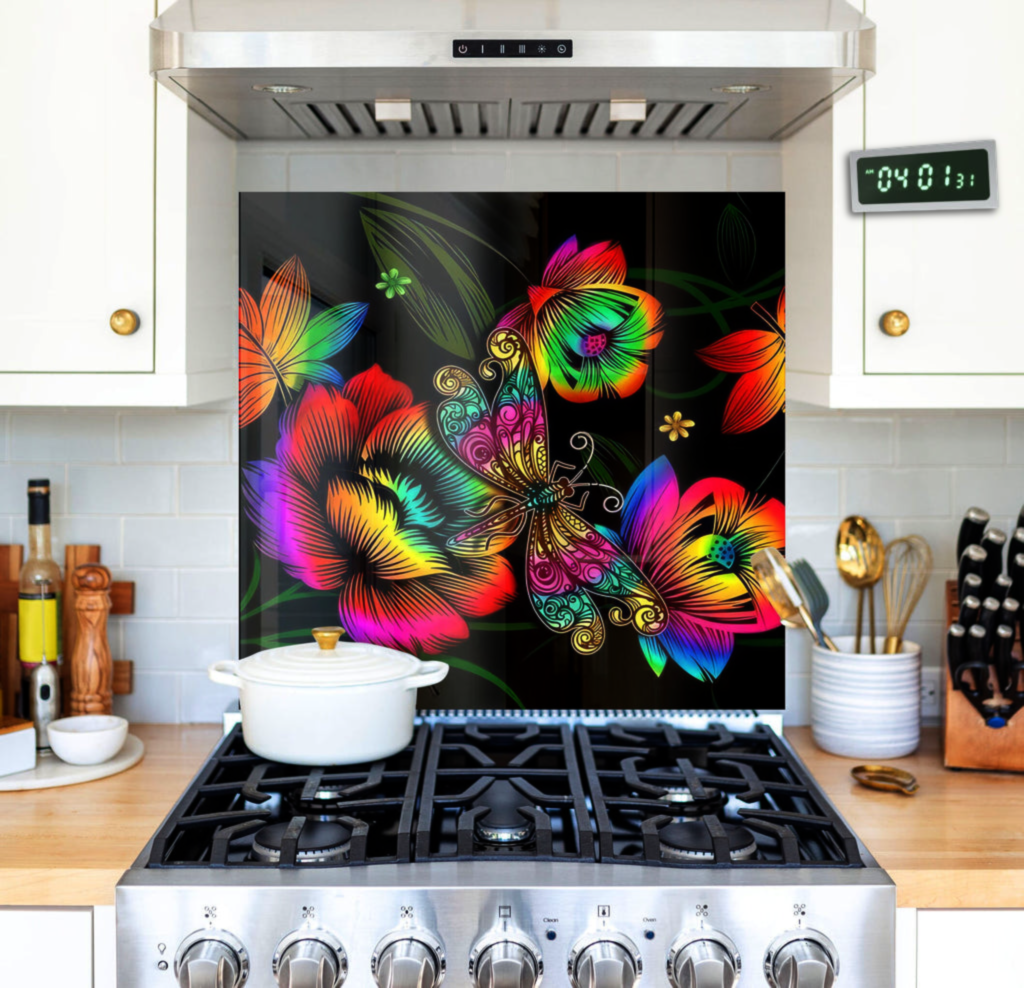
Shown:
4,01,31
